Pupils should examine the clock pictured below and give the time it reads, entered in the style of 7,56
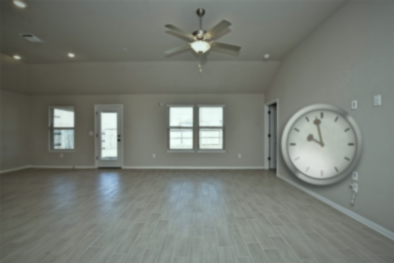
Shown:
9,58
